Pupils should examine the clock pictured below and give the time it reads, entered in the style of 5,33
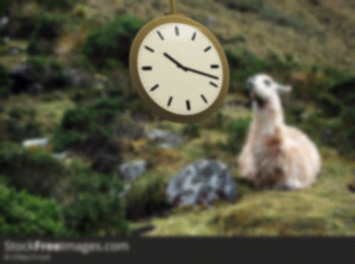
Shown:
10,18
